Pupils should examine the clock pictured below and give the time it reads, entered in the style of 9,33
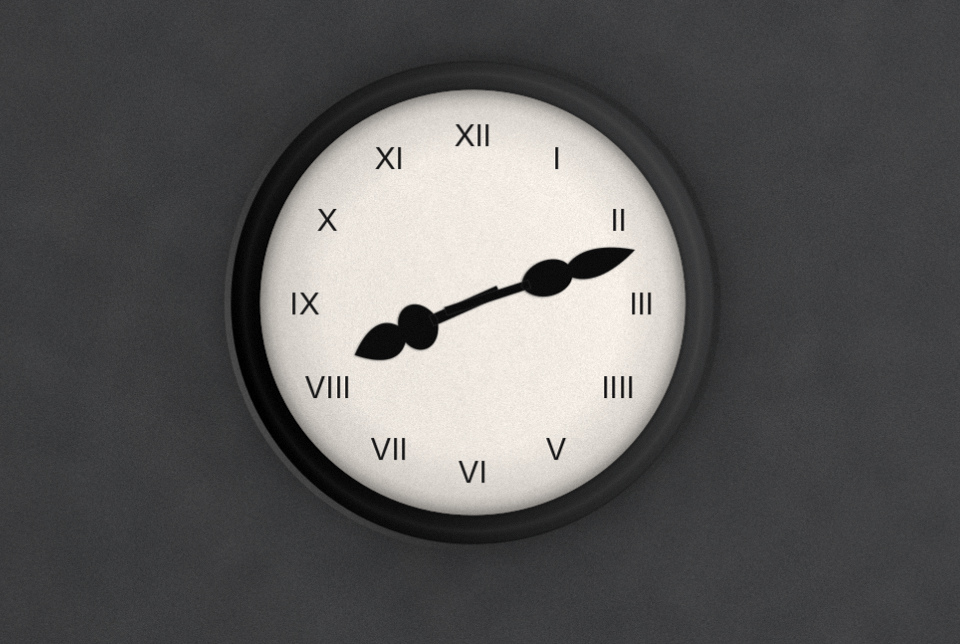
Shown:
8,12
